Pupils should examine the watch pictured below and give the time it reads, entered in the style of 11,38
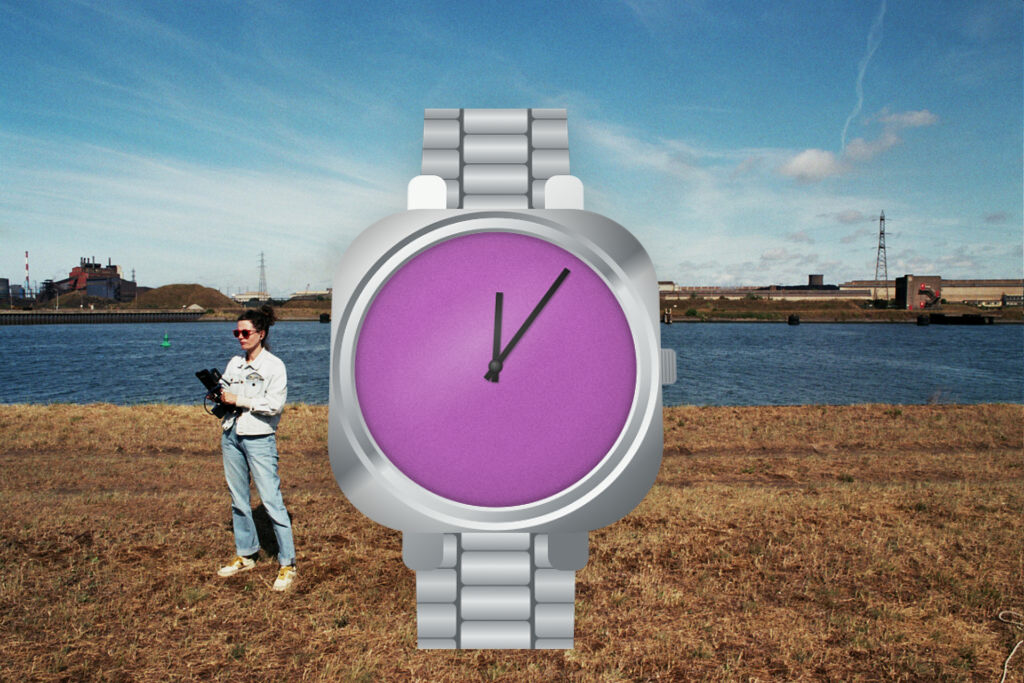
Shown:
12,06
